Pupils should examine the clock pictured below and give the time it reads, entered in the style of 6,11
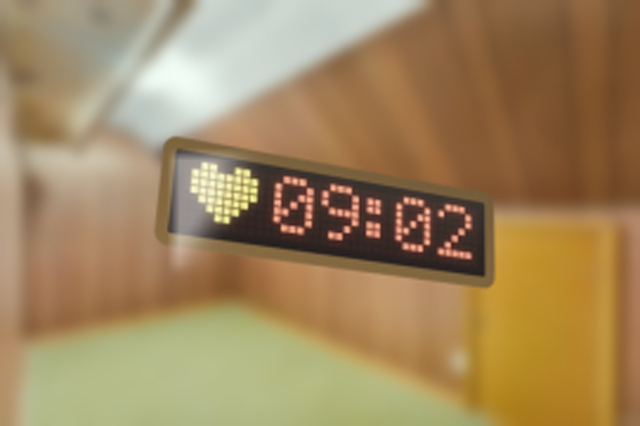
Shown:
9,02
